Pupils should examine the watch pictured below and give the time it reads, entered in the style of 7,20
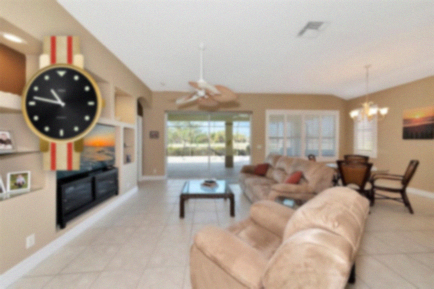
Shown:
10,47
